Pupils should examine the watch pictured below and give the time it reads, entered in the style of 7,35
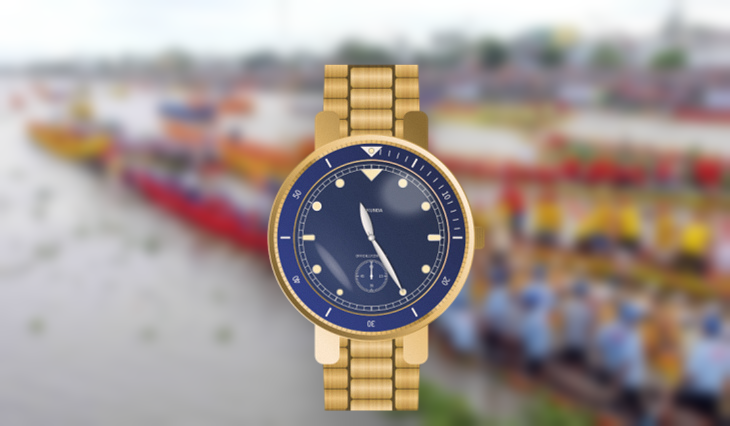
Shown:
11,25
